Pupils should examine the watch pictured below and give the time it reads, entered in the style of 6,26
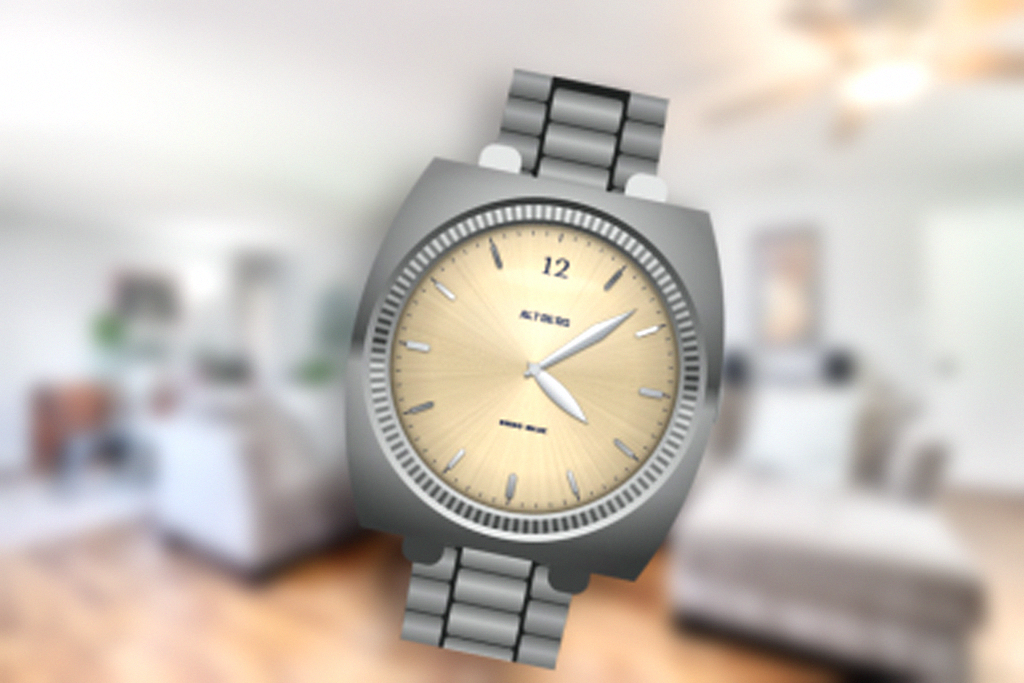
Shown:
4,08
